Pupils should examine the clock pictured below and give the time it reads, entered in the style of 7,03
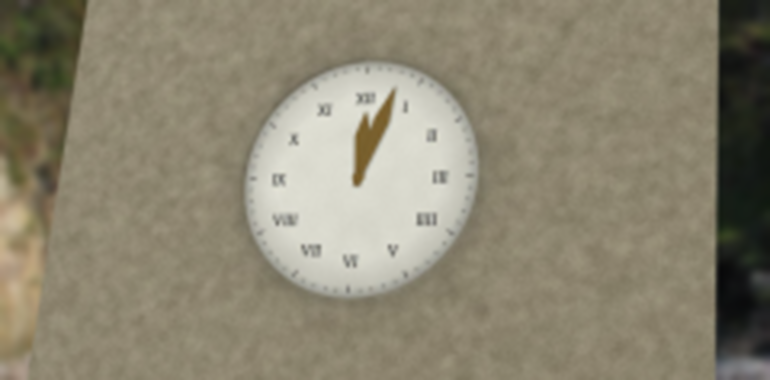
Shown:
12,03
